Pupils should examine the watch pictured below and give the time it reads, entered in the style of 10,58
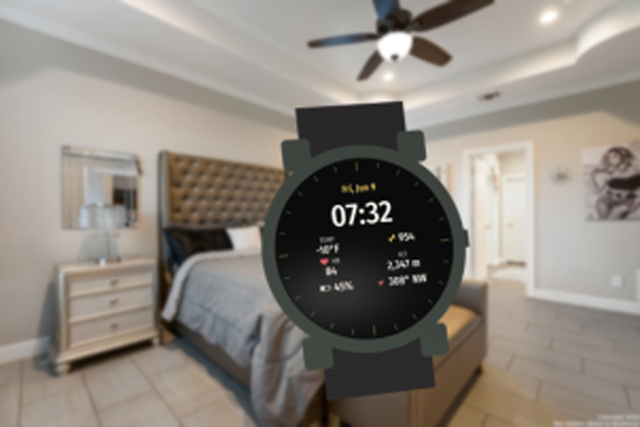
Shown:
7,32
